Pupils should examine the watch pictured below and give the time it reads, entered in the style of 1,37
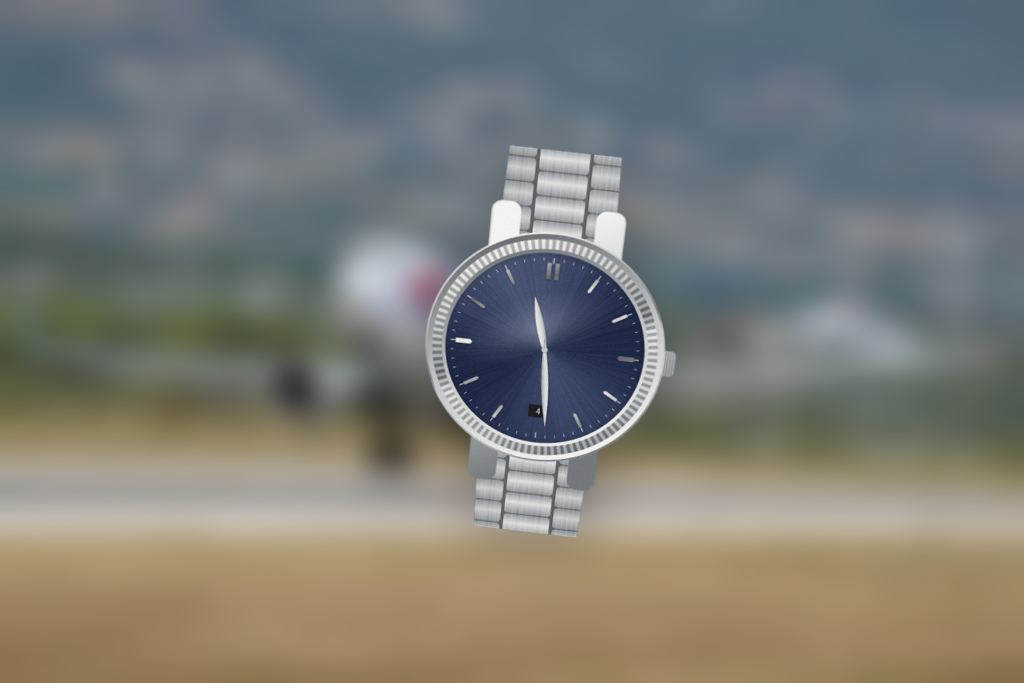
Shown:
11,29
